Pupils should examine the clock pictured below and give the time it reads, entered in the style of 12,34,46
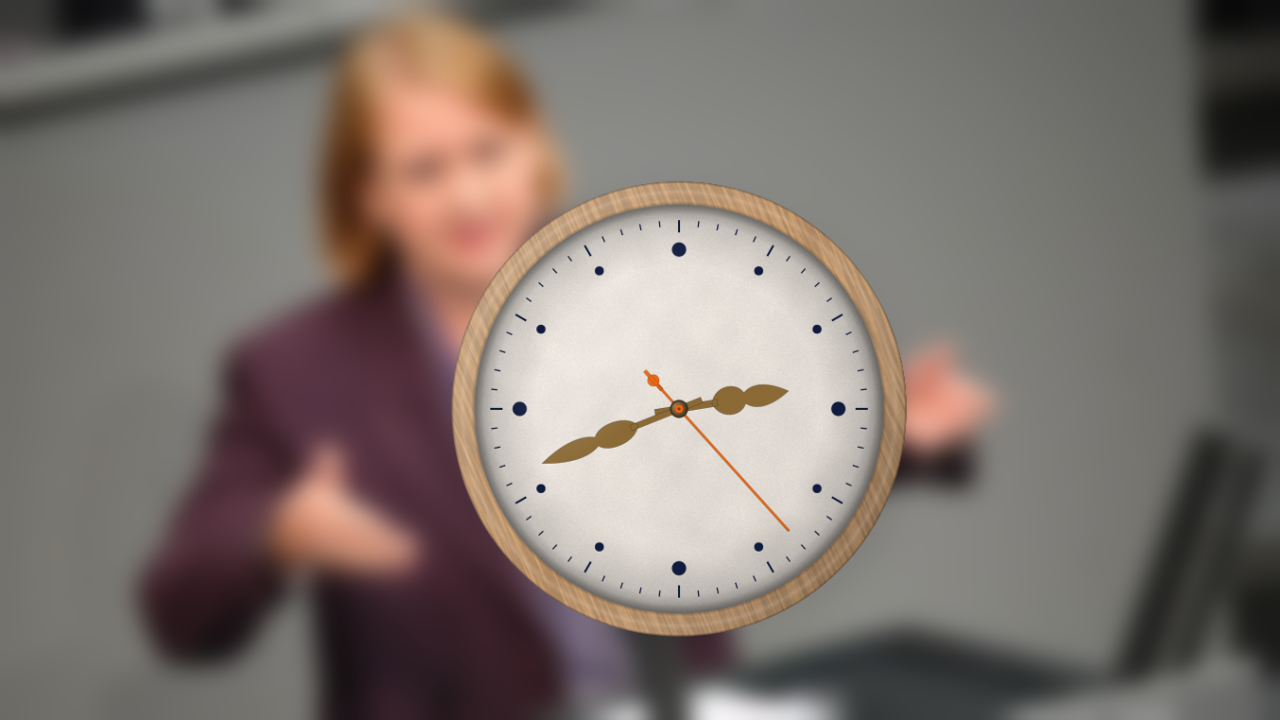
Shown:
2,41,23
